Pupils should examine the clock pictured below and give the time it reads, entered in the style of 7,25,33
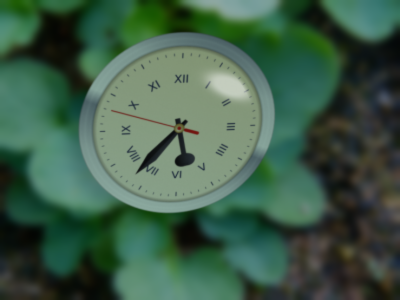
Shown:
5,36,48
